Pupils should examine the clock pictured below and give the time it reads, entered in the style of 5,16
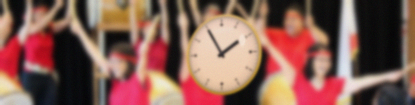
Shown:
1,55
